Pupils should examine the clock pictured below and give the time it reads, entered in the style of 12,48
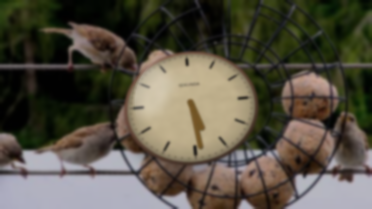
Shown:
5,29
